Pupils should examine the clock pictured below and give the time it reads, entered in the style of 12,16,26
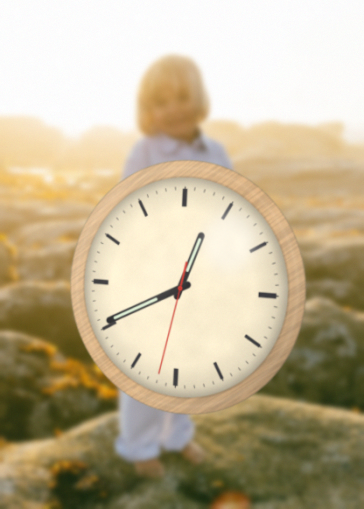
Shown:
12,40,32
